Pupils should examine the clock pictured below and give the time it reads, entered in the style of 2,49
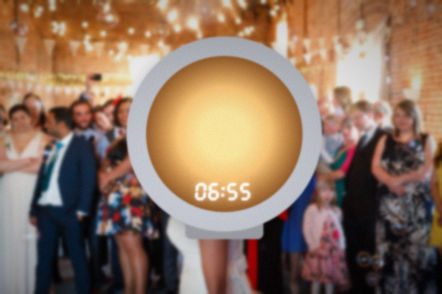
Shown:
6,55
